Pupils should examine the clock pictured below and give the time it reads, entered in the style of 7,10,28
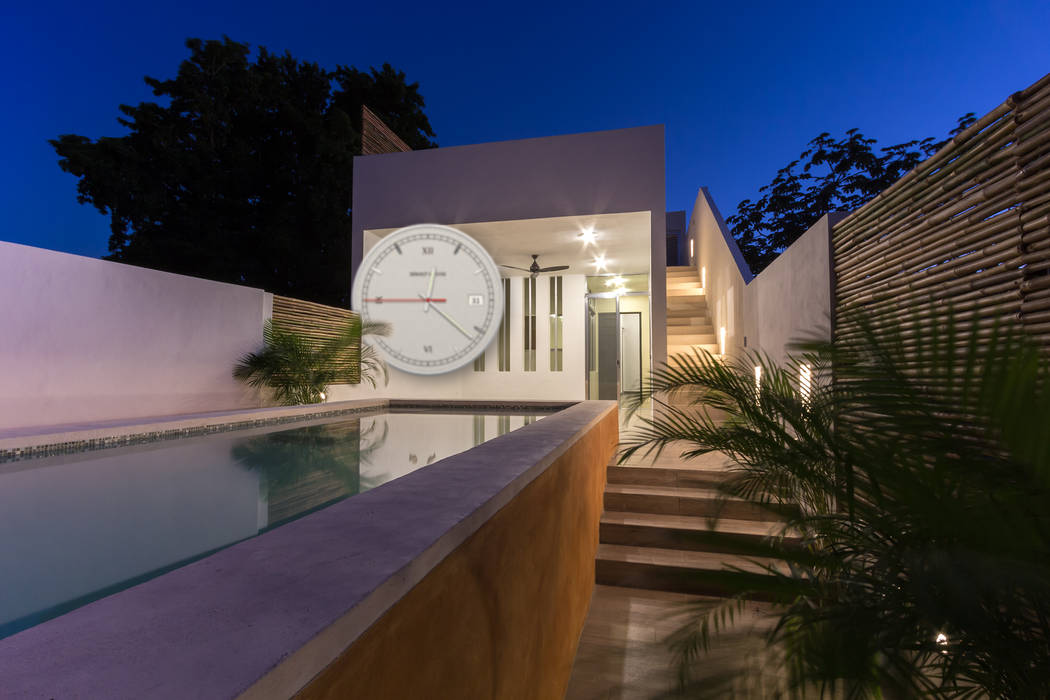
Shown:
12,21,45
